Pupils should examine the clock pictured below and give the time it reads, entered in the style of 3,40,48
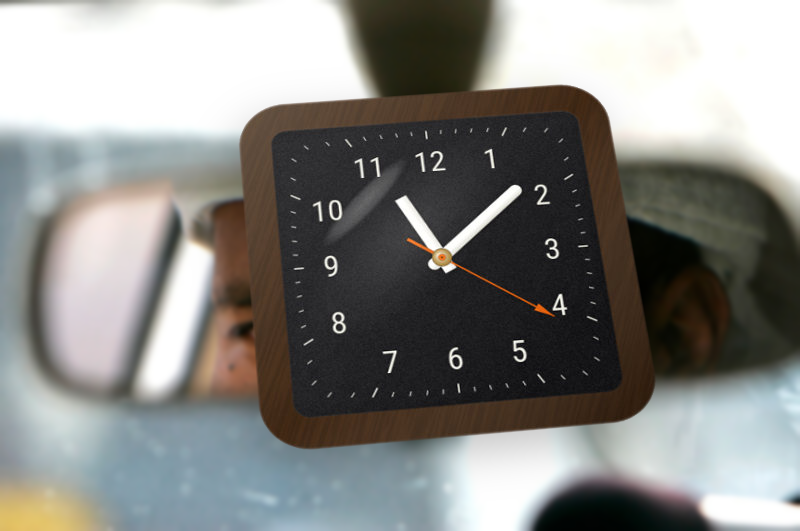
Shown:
11,08,21
